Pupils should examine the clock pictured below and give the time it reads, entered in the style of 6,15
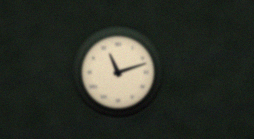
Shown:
11,12
